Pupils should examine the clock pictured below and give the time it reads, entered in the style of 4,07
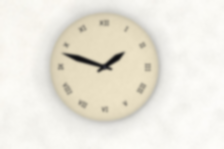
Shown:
1,48
